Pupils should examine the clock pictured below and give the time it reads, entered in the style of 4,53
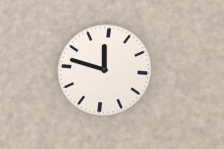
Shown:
11,47
